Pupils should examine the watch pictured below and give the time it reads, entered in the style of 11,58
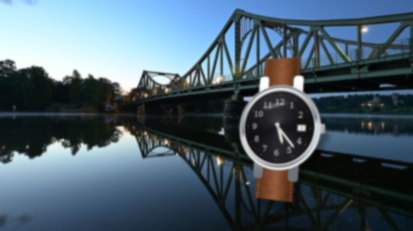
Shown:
5,23
